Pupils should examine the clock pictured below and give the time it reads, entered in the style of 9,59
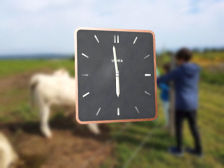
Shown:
5,59
